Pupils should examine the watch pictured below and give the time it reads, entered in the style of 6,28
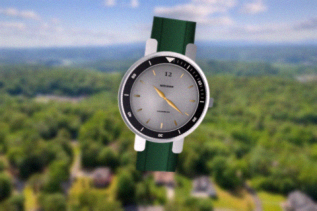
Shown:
10,21
